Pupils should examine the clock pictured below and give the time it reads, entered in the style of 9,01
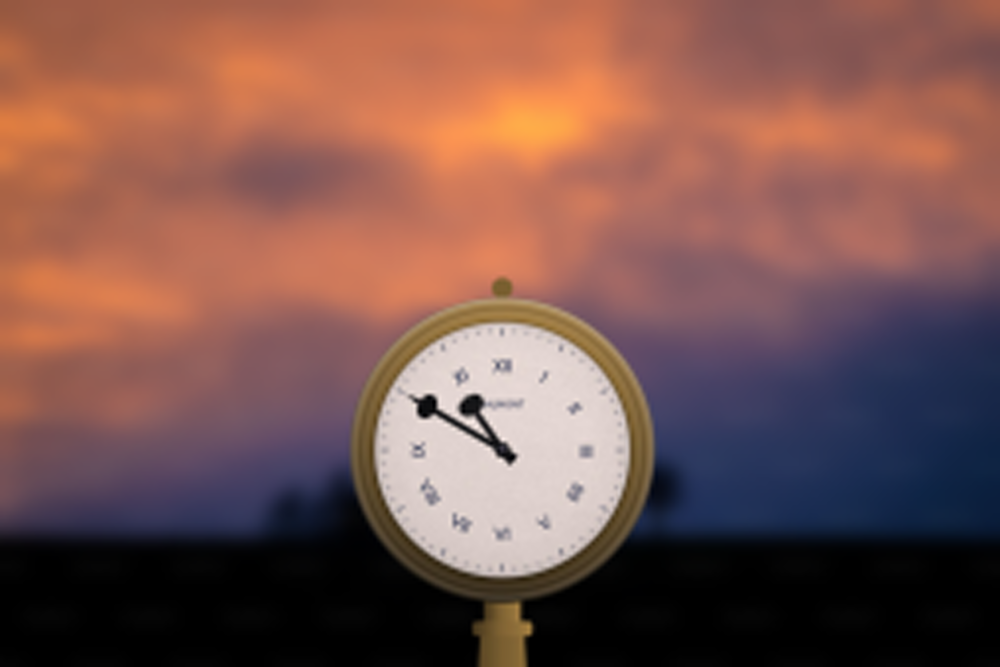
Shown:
10,50
